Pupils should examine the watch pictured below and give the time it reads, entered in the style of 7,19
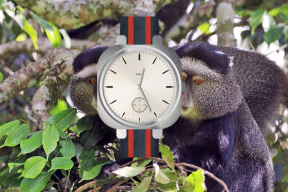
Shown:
12,26
